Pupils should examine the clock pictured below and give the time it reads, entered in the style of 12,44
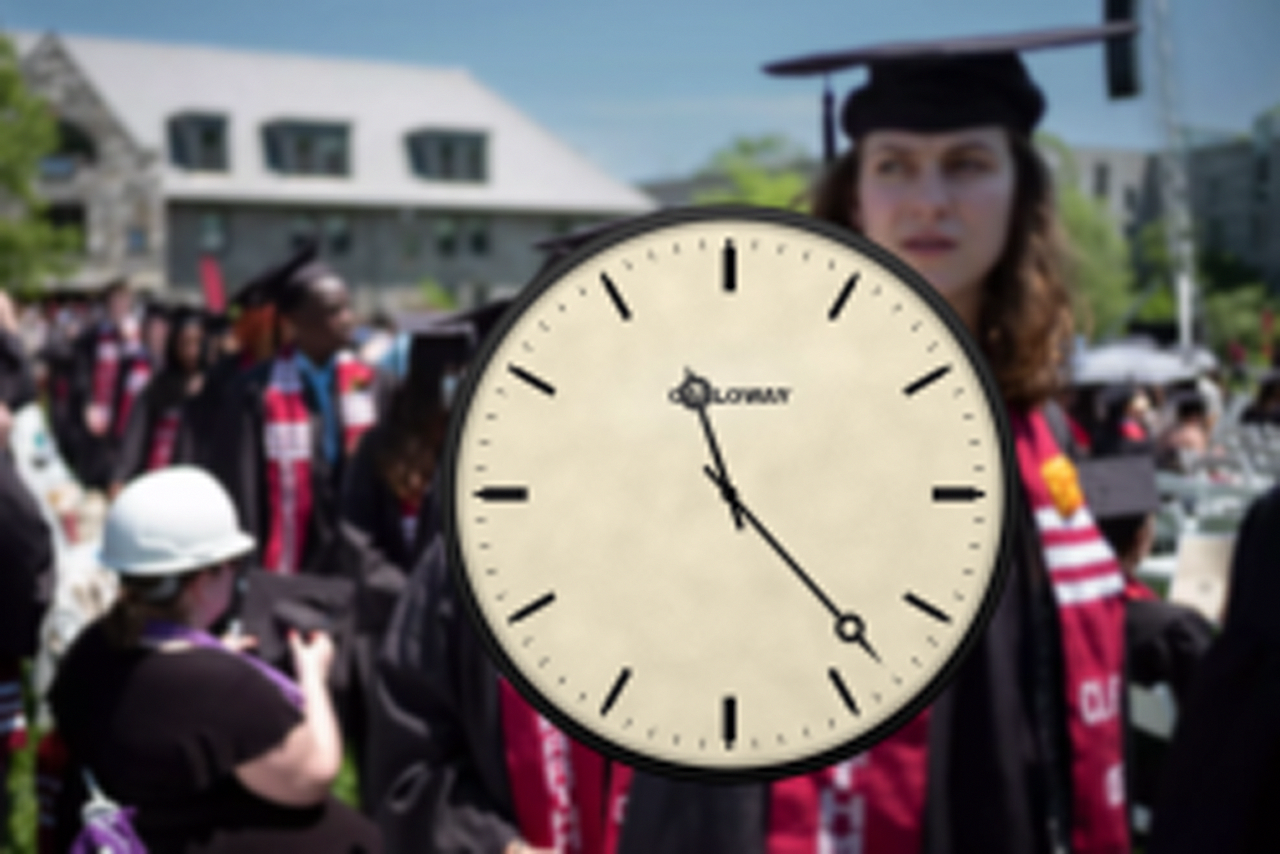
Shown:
11,23
